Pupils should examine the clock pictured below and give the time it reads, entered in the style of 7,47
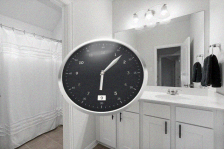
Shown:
6,07
